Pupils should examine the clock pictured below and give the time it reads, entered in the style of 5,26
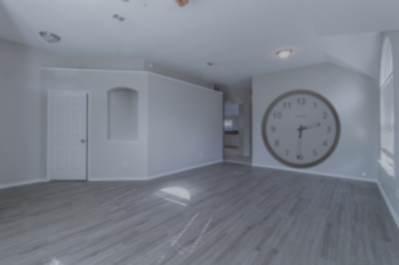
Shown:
2,31
